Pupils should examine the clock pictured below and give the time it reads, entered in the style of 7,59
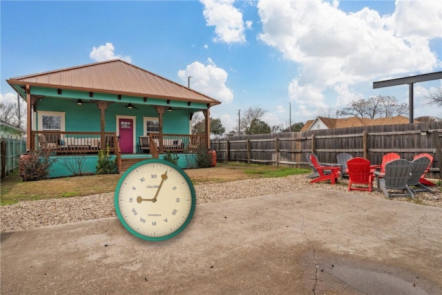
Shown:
9,04
